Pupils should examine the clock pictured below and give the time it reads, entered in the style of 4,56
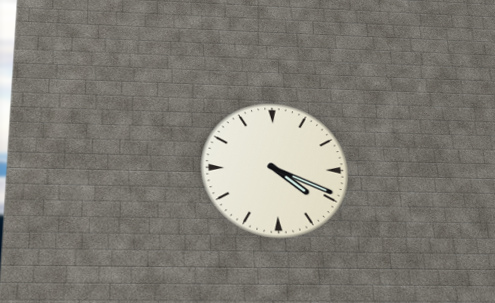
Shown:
4,19
